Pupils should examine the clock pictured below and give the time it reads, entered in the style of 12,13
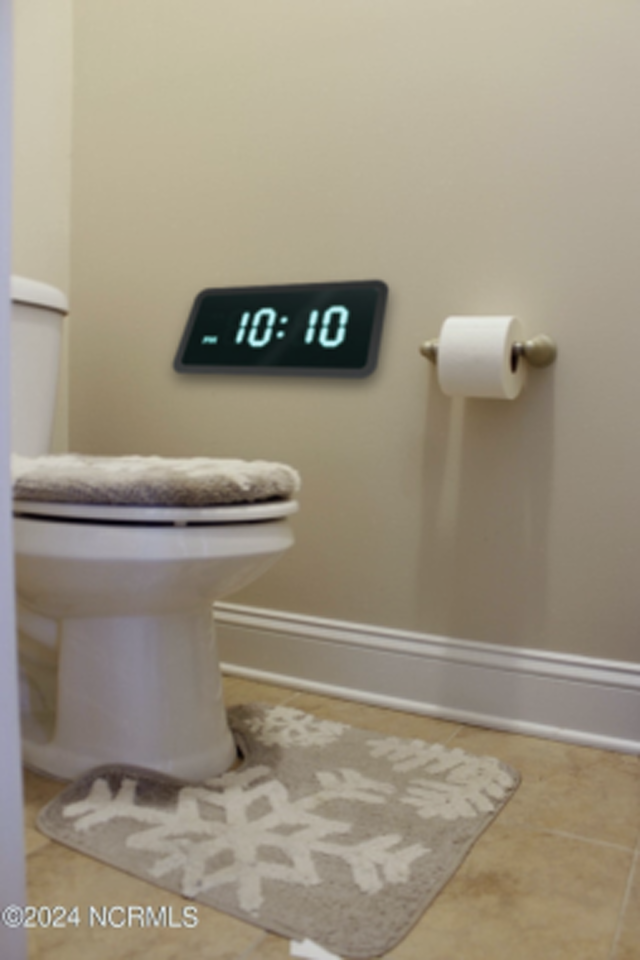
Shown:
10,10
